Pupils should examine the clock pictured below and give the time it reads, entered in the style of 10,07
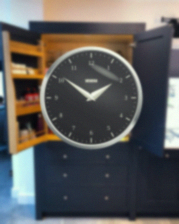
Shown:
1,51
